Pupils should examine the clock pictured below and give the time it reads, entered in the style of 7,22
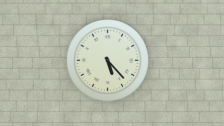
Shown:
5,23
